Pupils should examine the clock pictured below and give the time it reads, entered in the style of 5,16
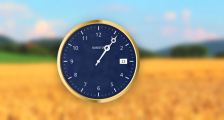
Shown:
1,06
